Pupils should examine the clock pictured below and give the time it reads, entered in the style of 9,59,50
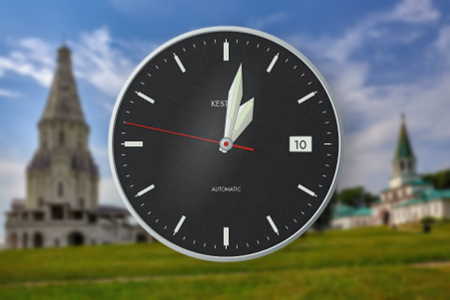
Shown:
1,01,47
